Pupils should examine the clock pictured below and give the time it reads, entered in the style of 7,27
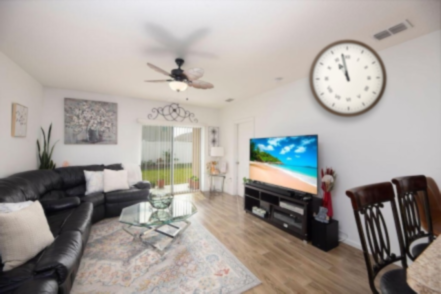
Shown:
10,58
